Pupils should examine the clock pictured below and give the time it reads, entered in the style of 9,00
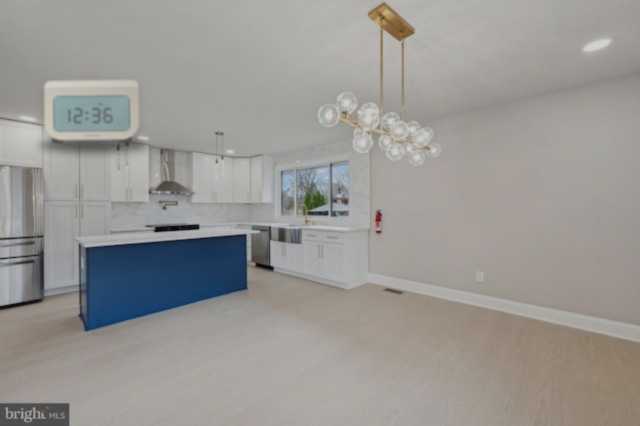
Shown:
12,36
